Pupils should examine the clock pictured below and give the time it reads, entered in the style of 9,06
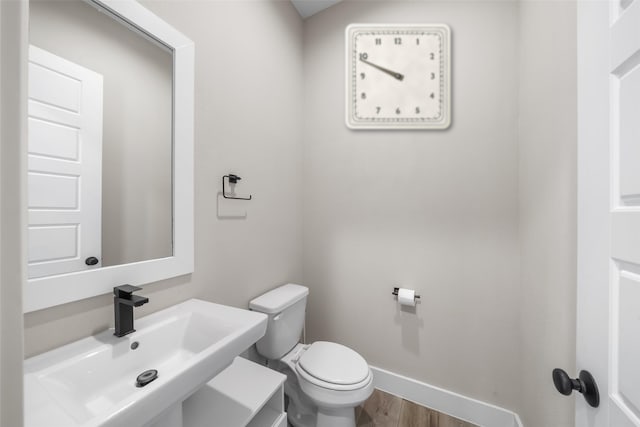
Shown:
9,49
